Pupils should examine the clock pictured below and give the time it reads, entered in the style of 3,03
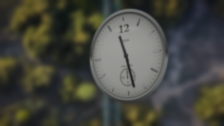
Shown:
11,28
